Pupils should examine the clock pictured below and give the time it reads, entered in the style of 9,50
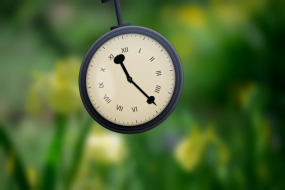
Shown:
11,24
